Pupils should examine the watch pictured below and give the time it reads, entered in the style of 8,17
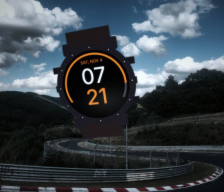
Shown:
7,21
